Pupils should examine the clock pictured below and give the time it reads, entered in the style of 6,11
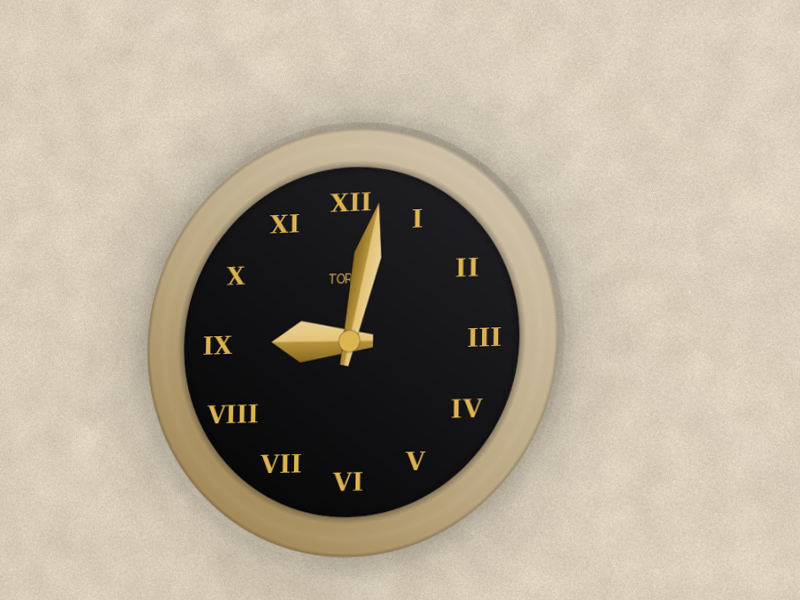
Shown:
9,02
